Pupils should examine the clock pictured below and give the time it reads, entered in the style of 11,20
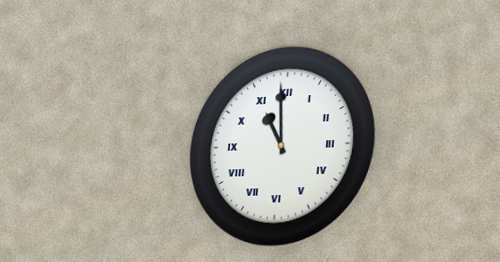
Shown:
10,59
